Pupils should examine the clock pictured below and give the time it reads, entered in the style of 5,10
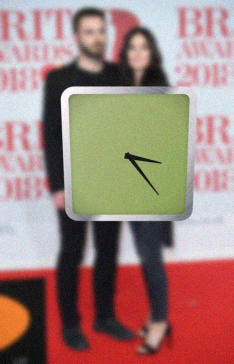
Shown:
3,24
